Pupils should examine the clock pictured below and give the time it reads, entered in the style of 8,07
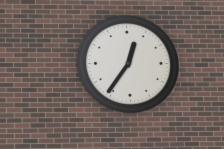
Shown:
12,36
